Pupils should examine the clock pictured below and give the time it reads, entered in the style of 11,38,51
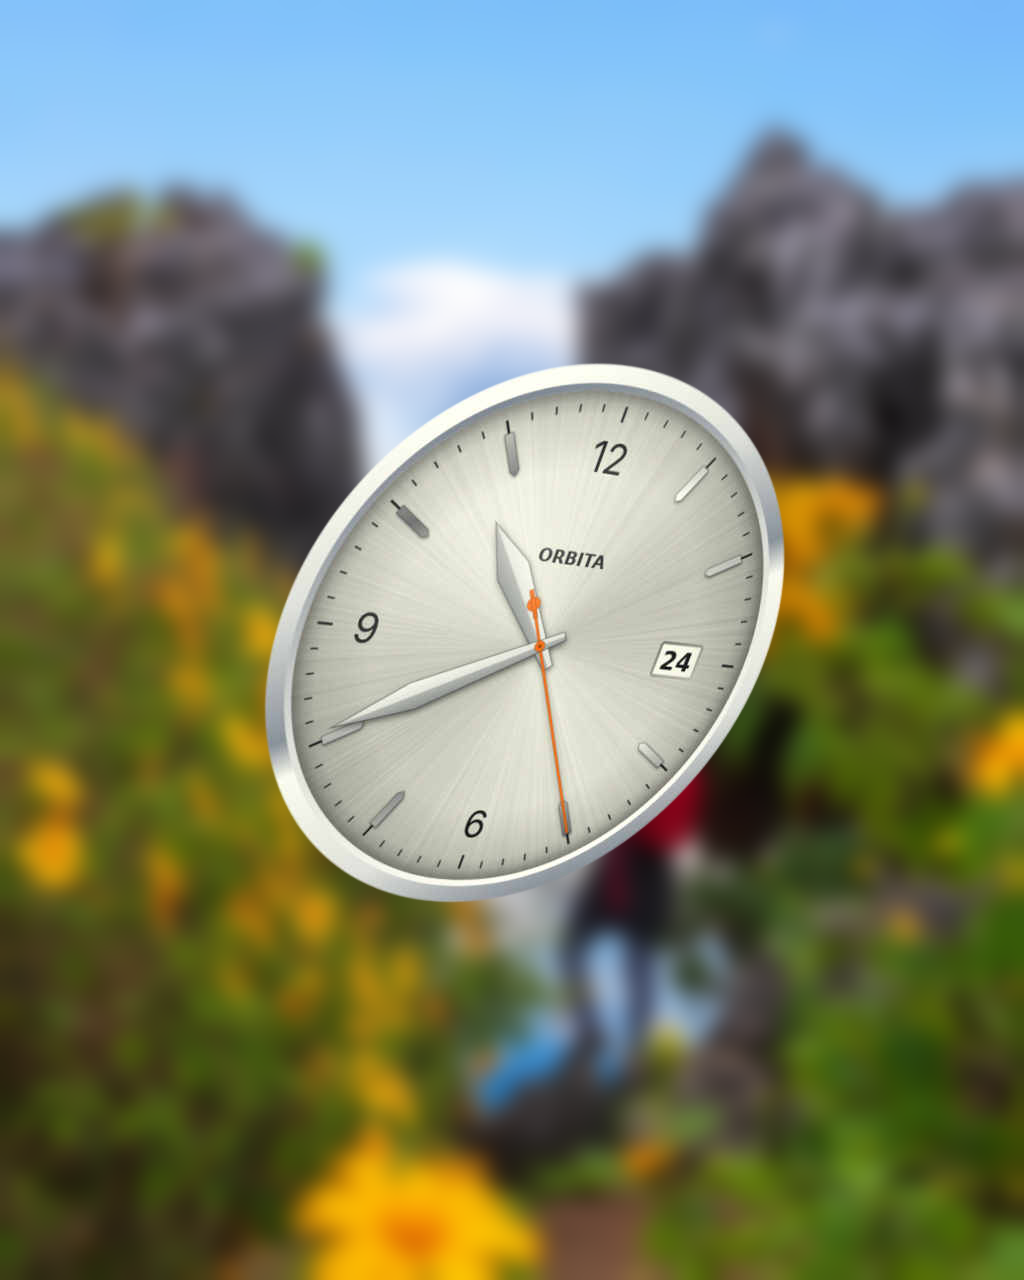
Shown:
10,40,25
